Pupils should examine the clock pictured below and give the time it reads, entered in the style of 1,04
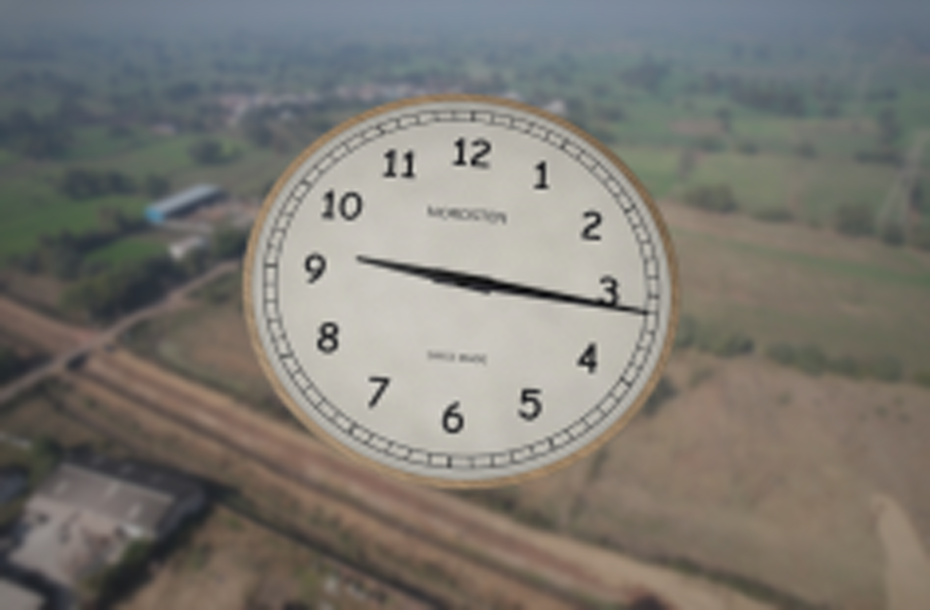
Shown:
9,16
